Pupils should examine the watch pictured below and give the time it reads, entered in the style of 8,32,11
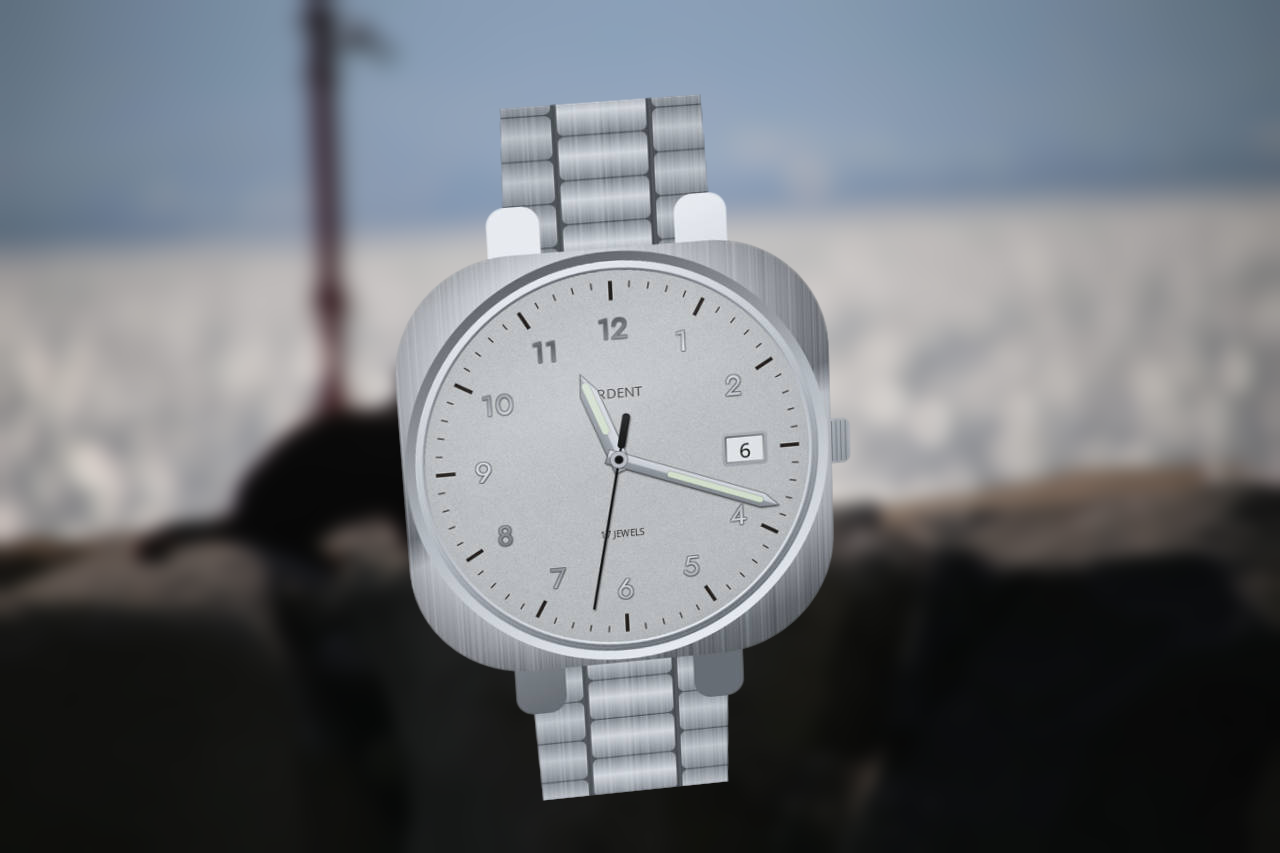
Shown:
11,18,32
